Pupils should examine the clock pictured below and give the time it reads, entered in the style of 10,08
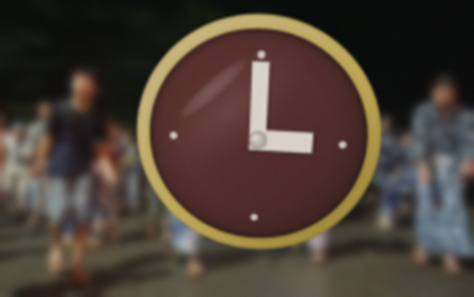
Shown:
3,00
